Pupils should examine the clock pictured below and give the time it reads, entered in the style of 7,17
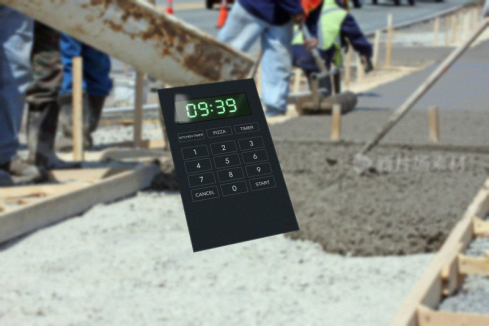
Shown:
9,39
